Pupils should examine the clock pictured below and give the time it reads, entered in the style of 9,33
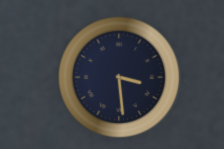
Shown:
3,29
